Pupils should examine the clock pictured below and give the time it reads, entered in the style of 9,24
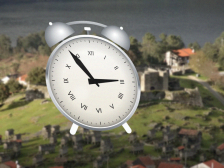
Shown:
2,54
